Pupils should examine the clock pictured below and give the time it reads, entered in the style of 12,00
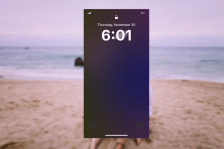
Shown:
6,01
